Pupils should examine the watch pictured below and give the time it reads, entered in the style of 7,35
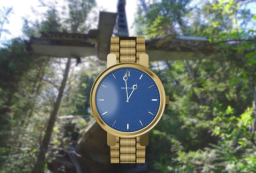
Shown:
12,59
